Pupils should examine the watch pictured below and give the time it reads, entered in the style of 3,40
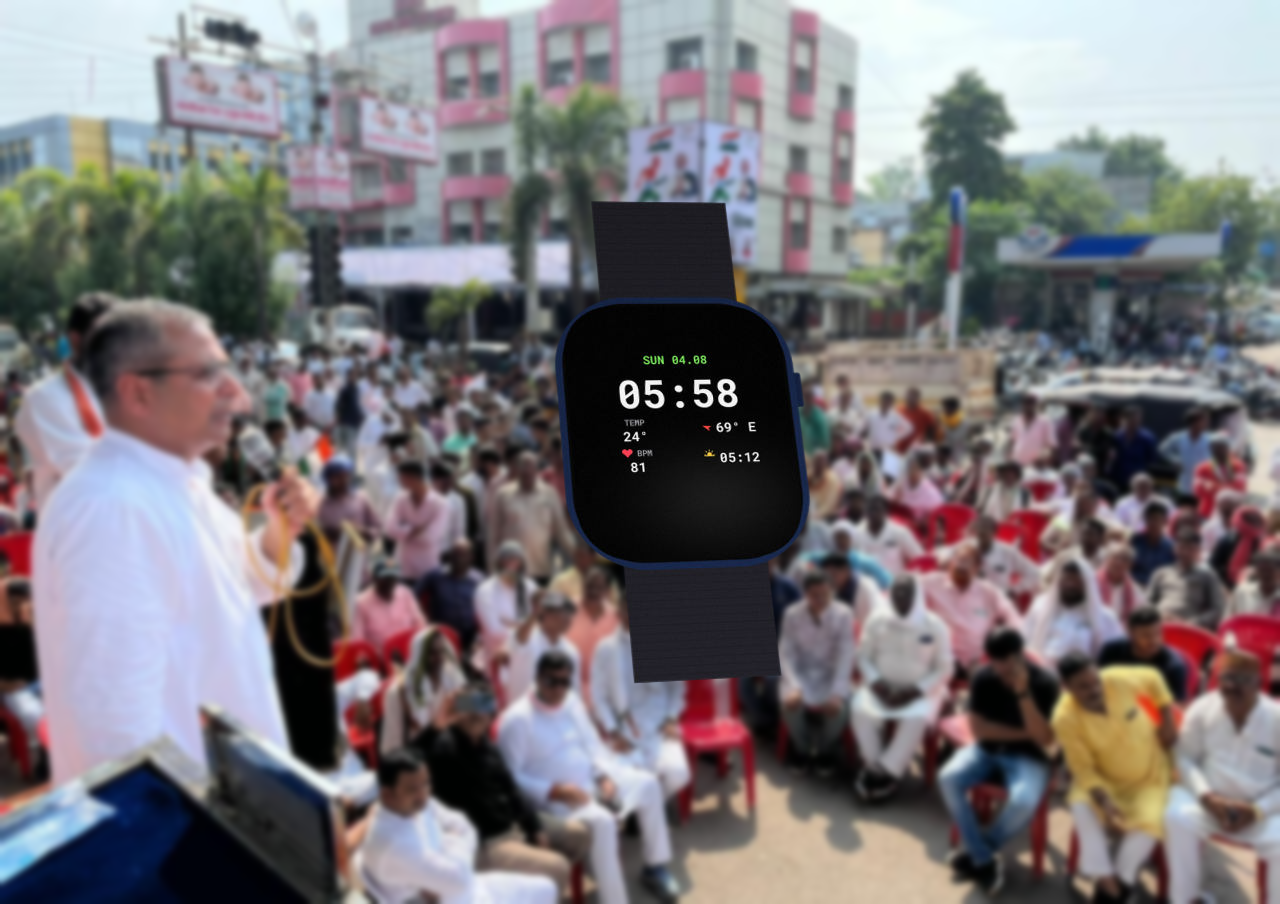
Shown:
5,58
